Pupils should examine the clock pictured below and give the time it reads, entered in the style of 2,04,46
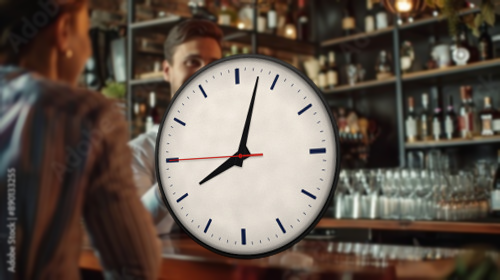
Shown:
8,02,45
